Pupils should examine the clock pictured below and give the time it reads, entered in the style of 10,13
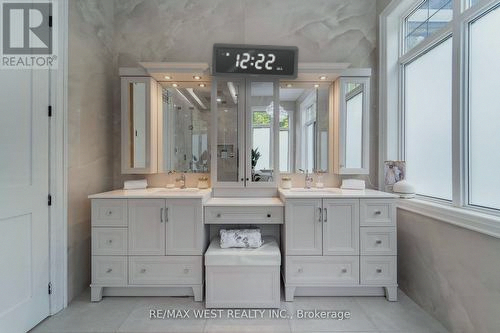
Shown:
12,22
